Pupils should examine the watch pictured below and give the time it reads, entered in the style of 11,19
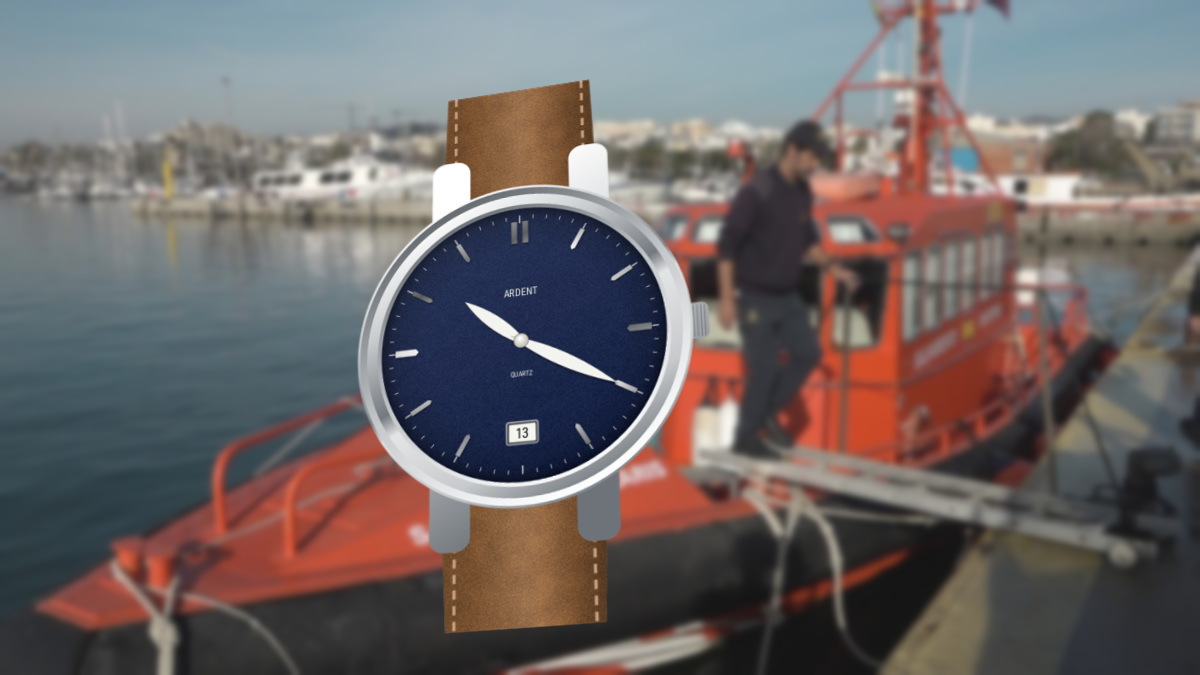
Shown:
10,20
